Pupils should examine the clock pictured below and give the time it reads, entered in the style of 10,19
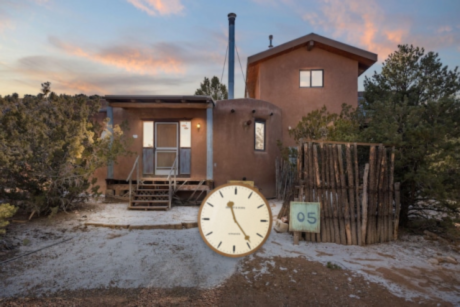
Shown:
11,24
